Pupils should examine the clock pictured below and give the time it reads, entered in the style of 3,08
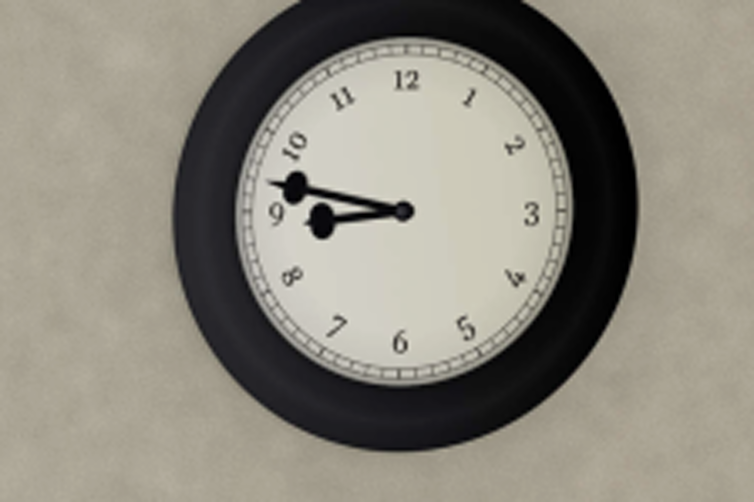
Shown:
8,47
